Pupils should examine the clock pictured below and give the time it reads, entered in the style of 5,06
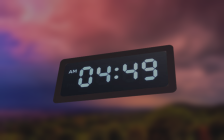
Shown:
4,49
